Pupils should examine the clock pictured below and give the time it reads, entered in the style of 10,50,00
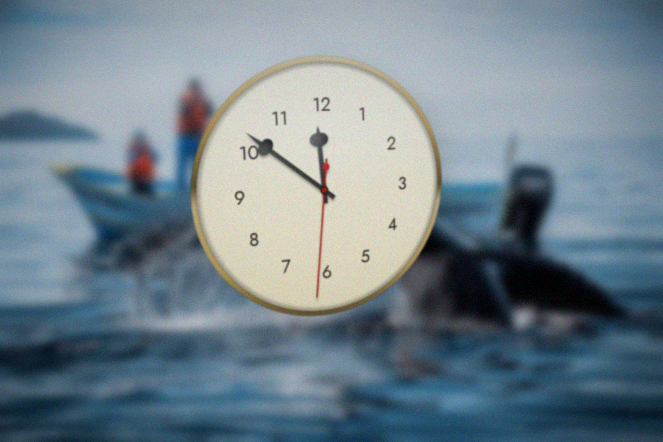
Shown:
11,51,31
